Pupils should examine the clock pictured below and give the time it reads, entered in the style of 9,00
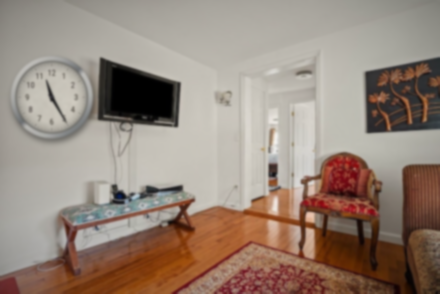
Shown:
11,25
